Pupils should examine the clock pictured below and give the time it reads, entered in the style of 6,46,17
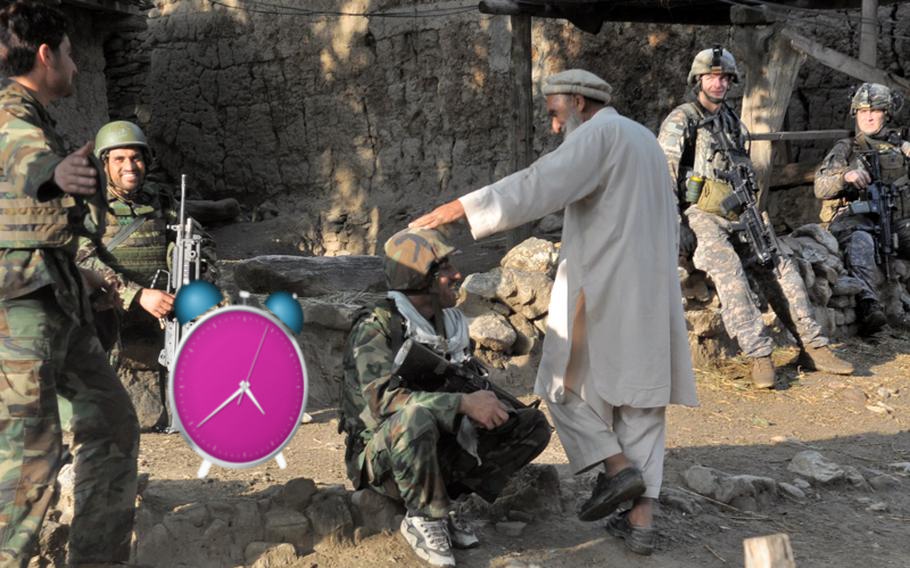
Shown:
4,39,04
